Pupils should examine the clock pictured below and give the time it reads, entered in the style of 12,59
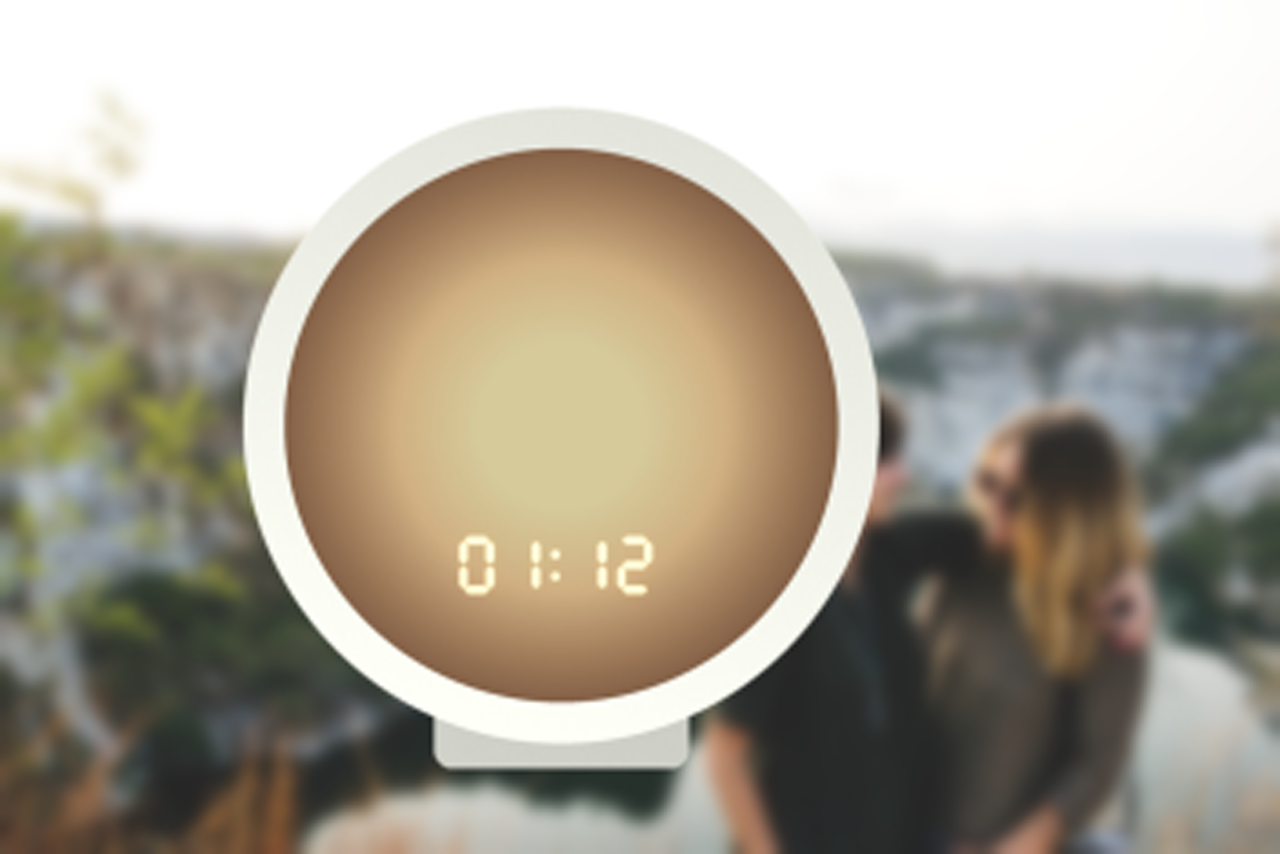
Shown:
1,12
